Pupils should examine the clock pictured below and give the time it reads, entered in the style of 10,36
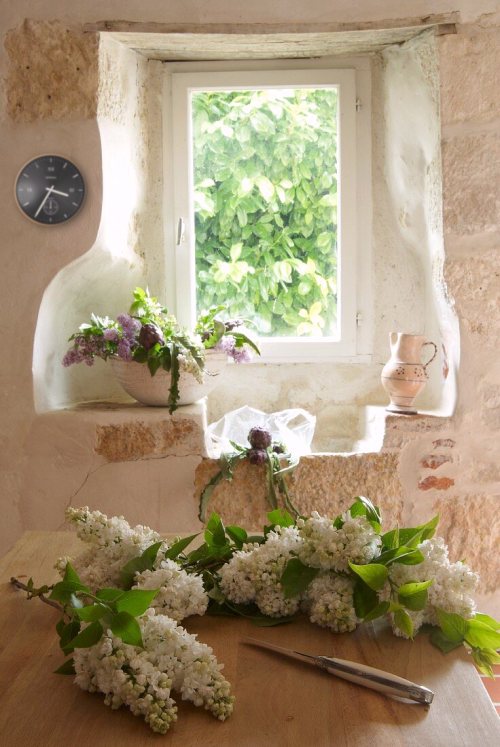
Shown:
3,35
